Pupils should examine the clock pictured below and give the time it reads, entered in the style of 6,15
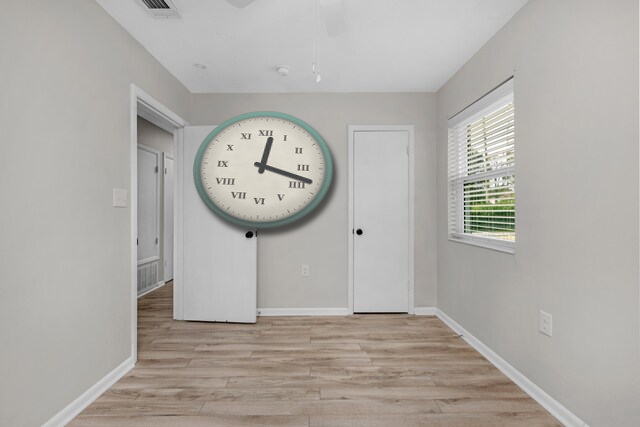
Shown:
12,18
